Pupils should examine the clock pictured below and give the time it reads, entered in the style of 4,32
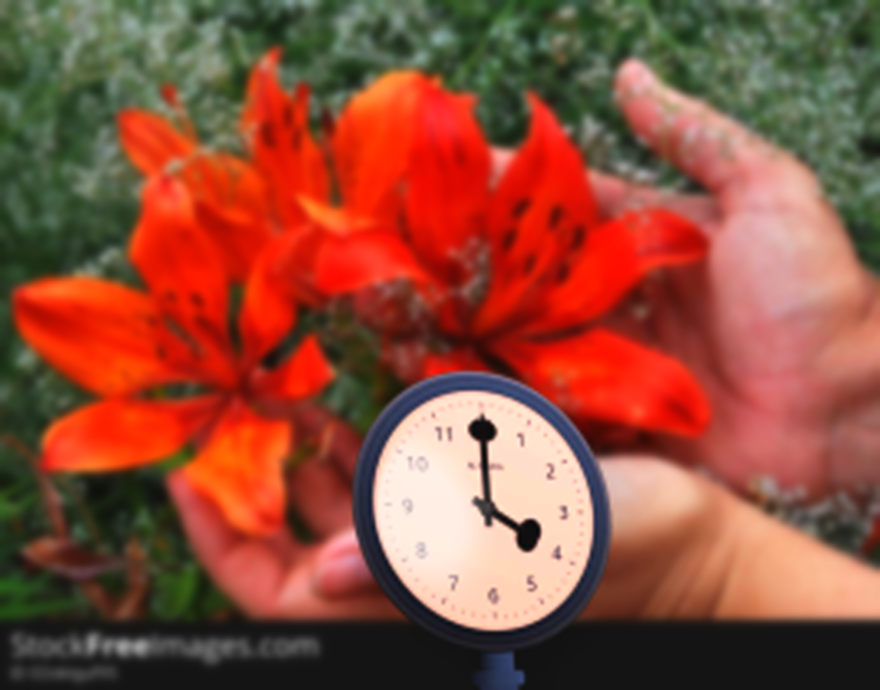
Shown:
4,00
